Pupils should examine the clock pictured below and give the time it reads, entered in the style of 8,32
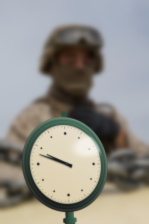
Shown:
9,48
